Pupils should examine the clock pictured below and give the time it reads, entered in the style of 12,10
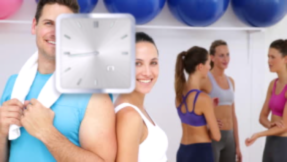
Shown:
8,44
